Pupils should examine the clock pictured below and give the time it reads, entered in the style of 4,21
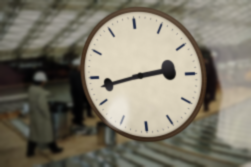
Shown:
2,43
